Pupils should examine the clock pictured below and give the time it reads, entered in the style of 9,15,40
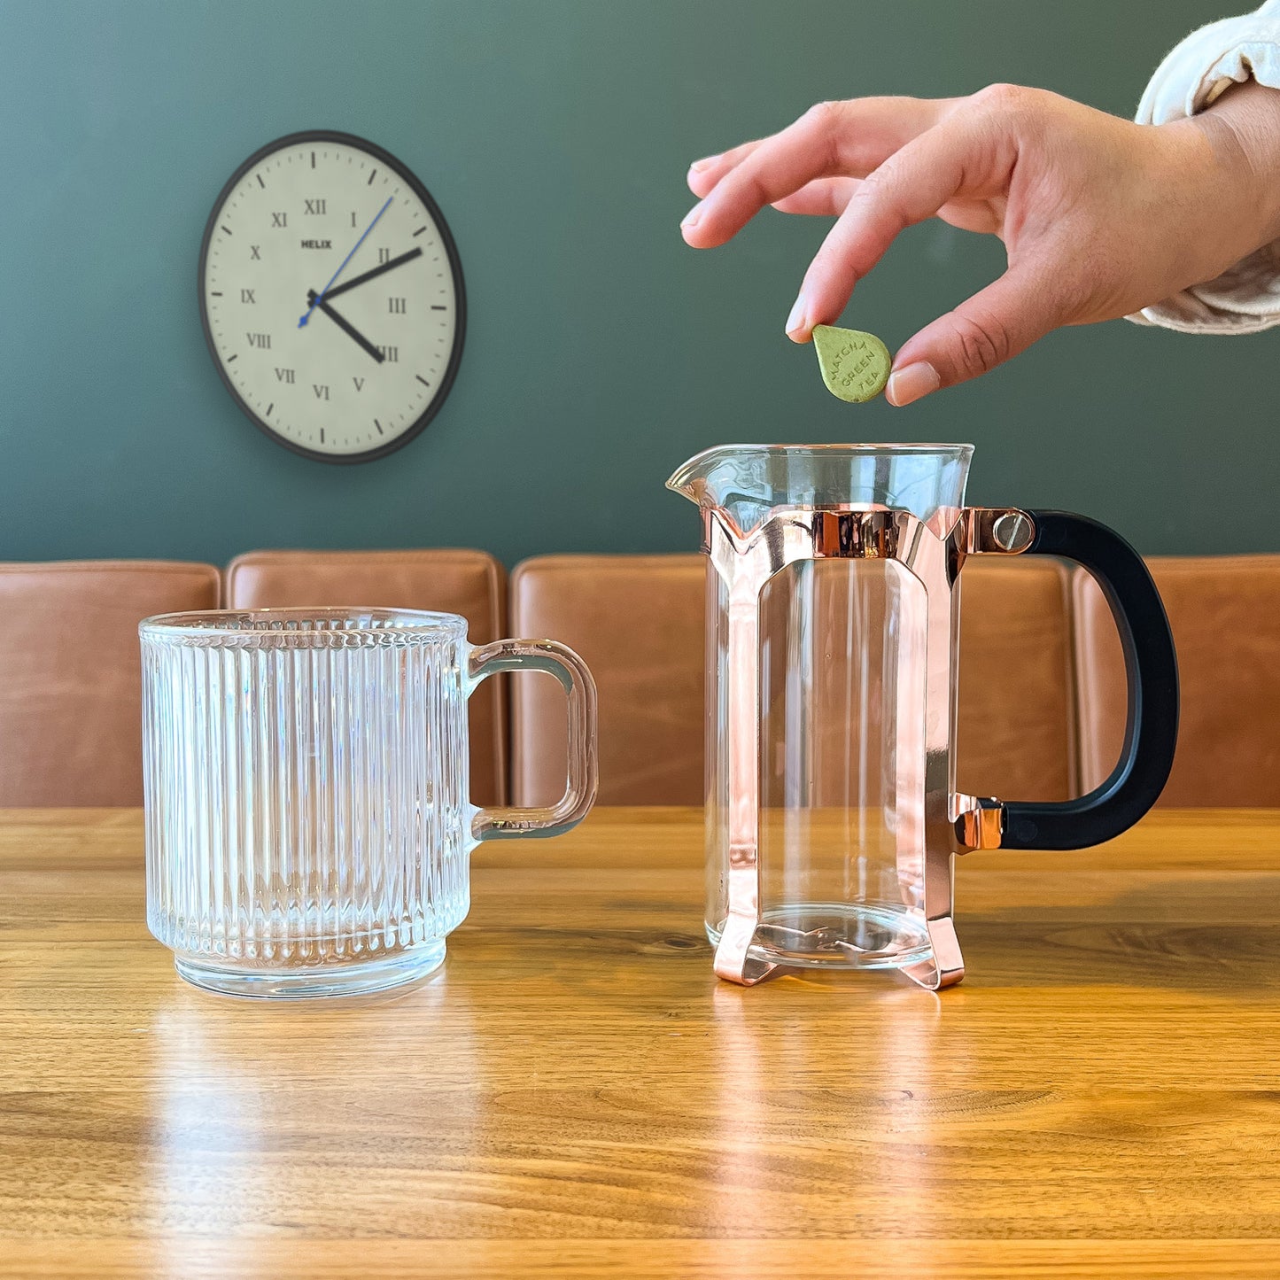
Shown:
4,11,07
